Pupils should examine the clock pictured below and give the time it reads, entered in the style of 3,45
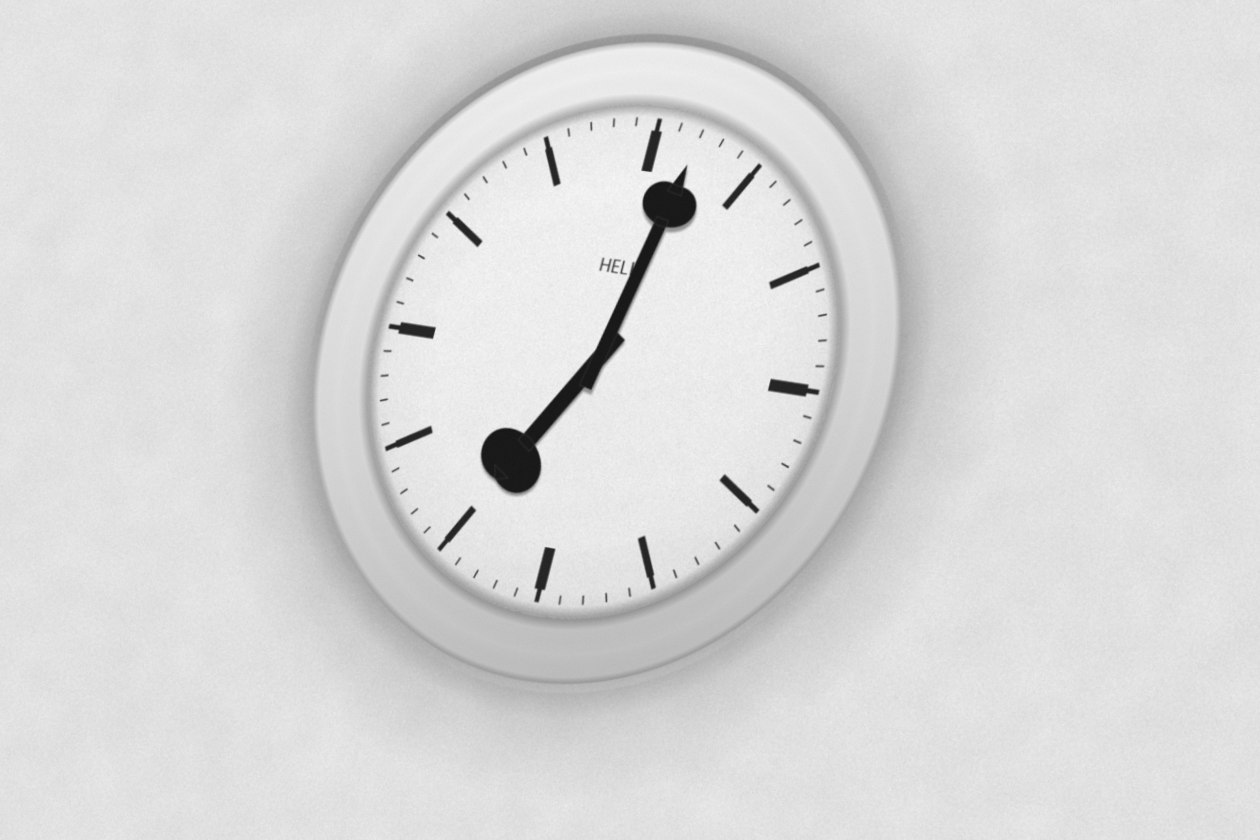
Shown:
7,02
